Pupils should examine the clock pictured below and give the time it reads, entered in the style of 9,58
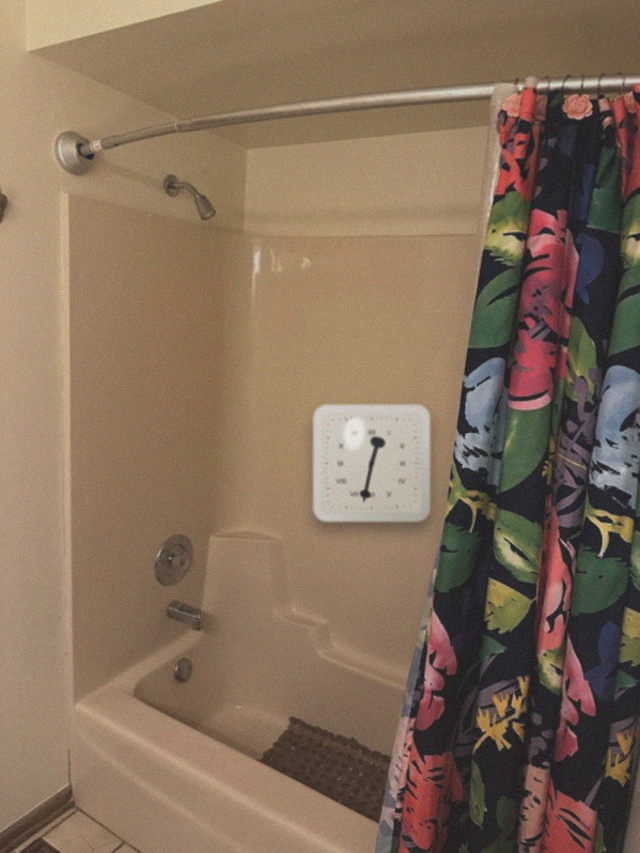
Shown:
12,32
